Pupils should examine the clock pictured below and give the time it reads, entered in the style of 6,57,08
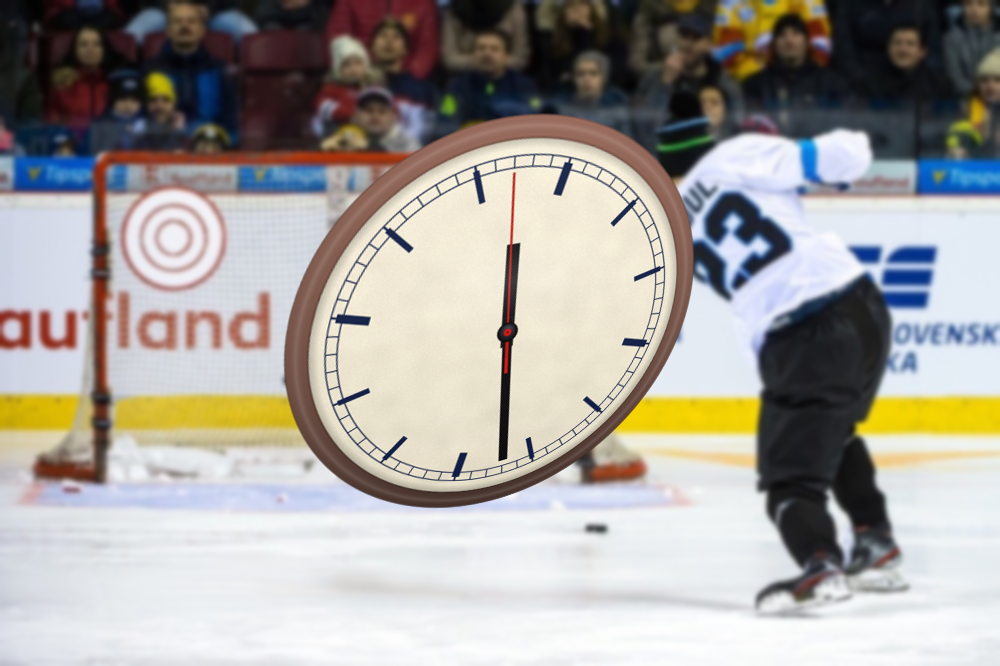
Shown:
11,26,57
